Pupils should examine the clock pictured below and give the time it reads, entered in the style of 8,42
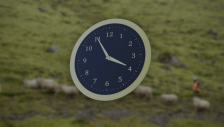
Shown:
3,55
